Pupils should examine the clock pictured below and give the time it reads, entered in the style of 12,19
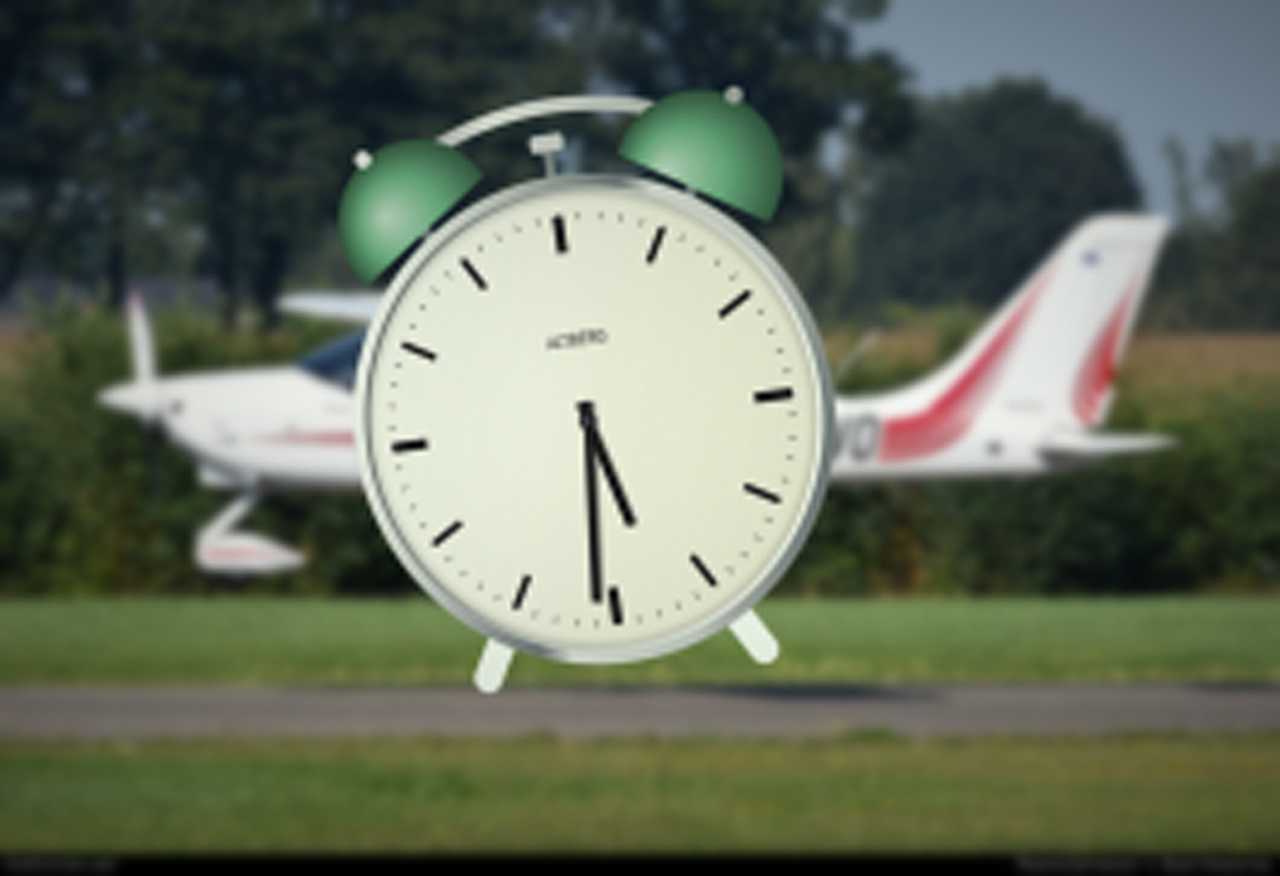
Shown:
5,31
